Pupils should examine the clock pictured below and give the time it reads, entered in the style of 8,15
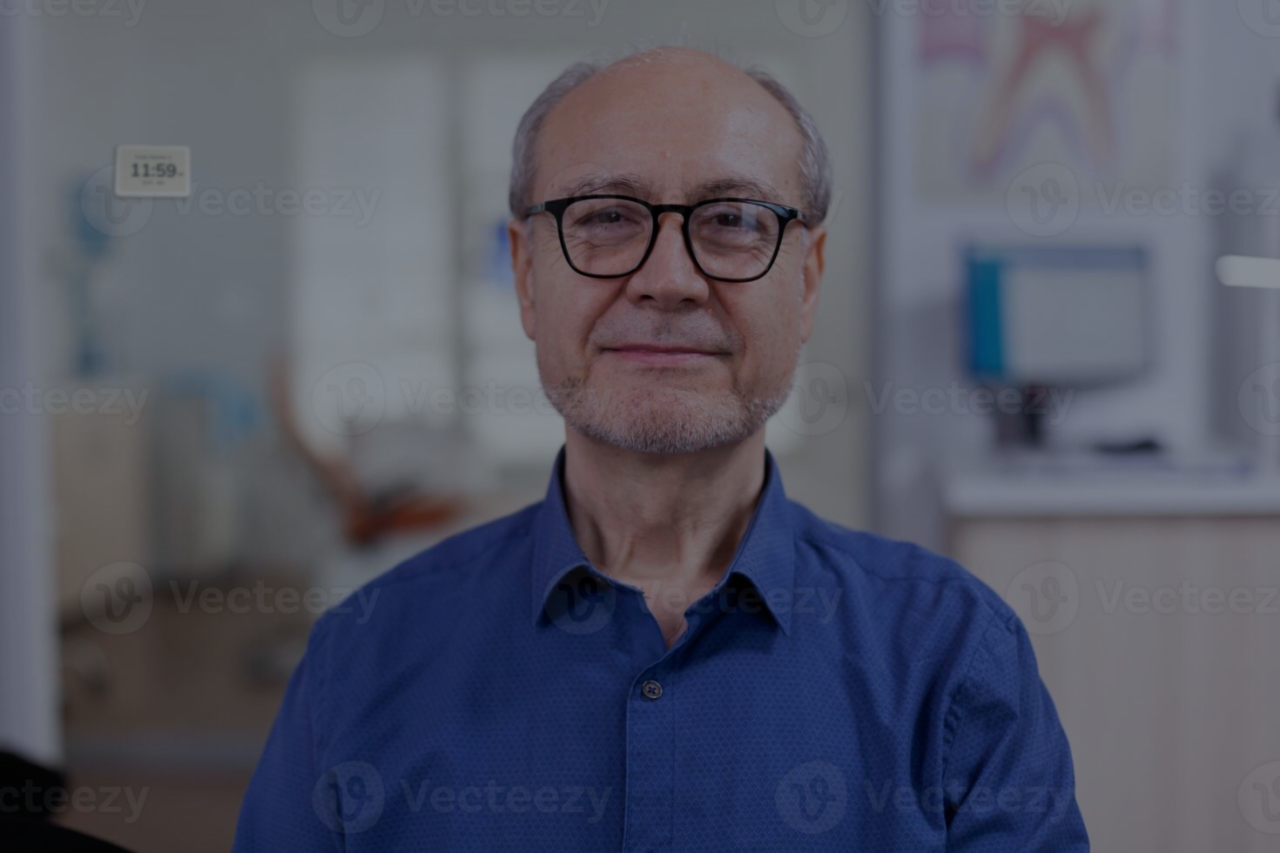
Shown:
11,59
